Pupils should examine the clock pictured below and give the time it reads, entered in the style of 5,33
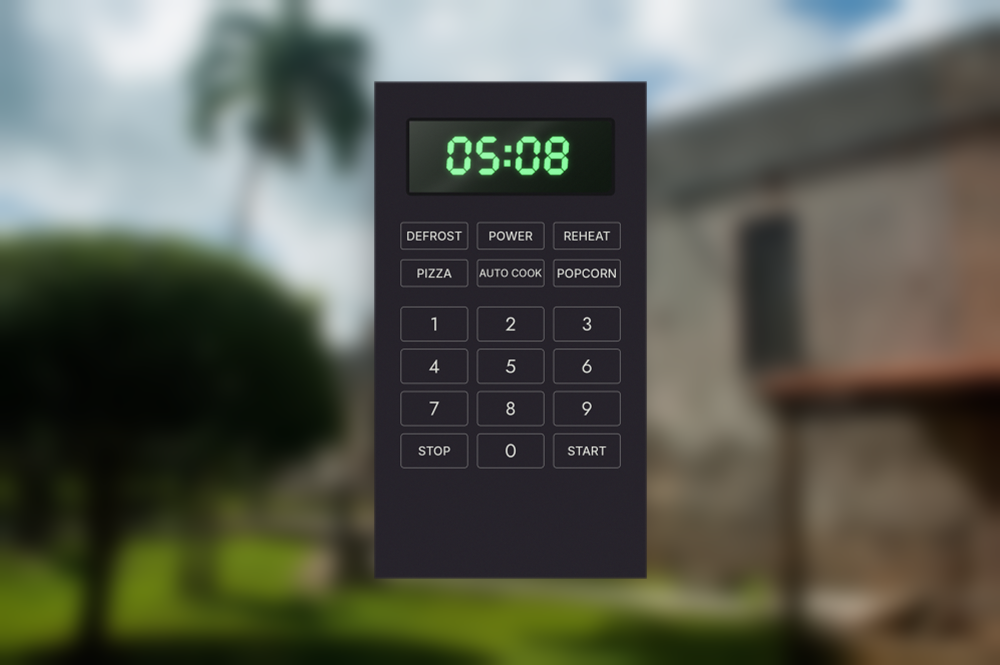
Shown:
5,08
